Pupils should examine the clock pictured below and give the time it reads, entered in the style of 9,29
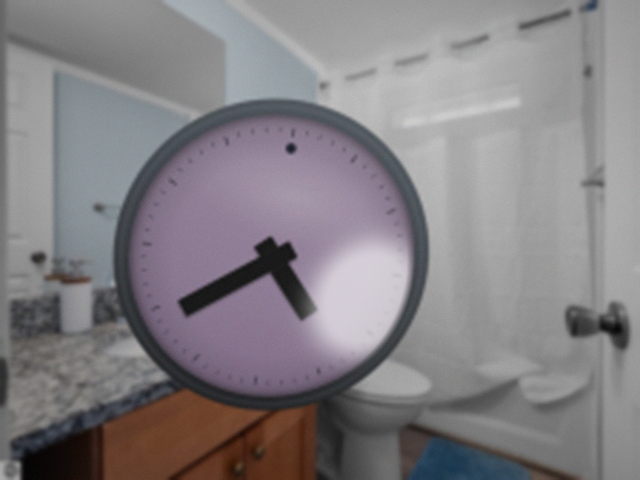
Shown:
4,39
